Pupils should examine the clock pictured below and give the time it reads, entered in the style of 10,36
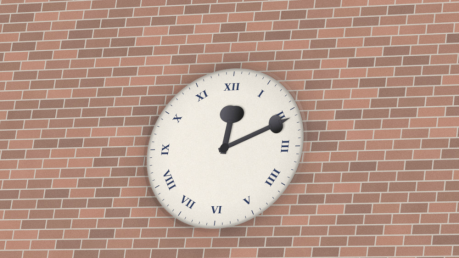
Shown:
12,11
